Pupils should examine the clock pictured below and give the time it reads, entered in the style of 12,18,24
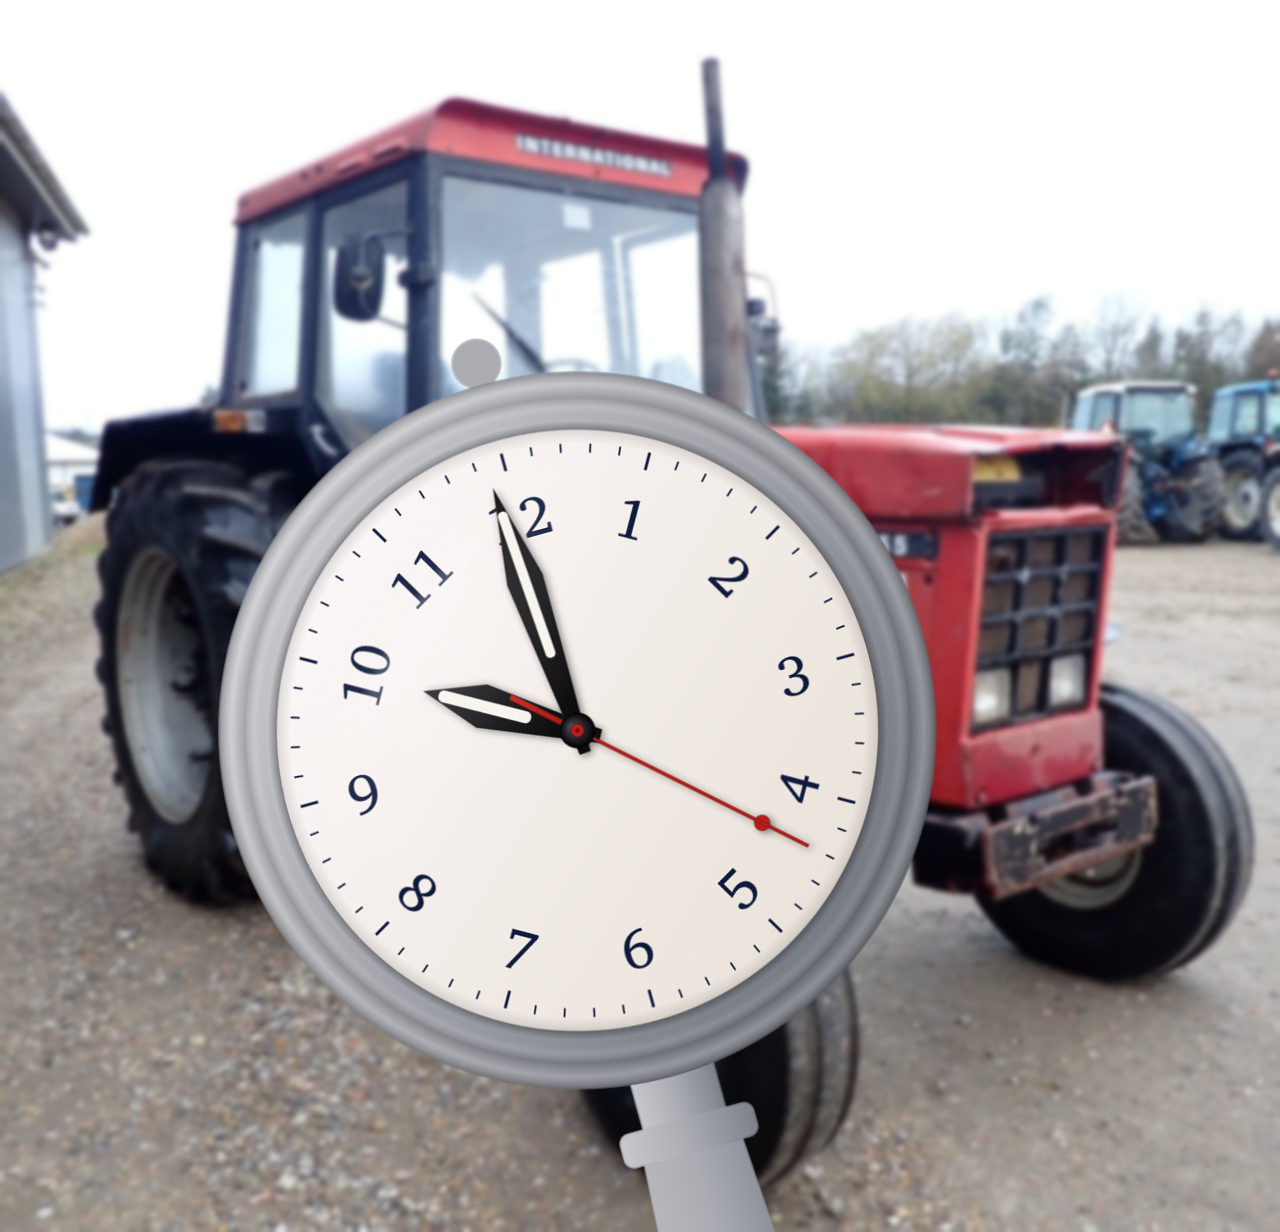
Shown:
9,59,22
